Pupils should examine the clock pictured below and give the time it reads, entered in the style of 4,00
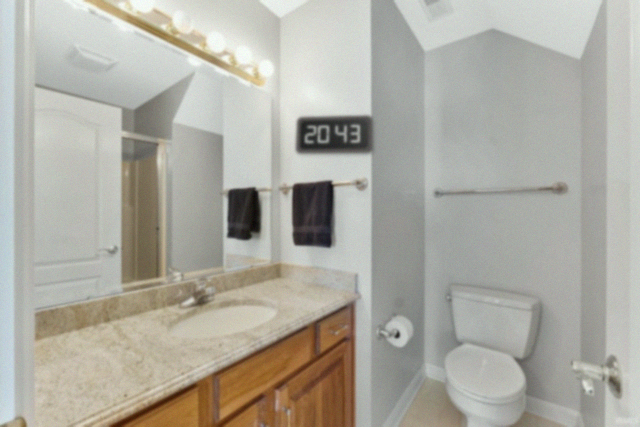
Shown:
20,43
